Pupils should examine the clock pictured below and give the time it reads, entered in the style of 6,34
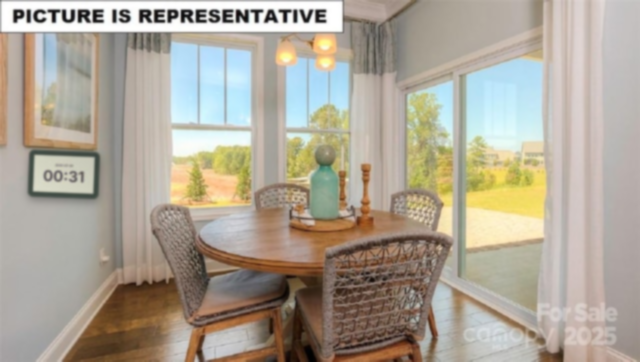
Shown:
0,31
